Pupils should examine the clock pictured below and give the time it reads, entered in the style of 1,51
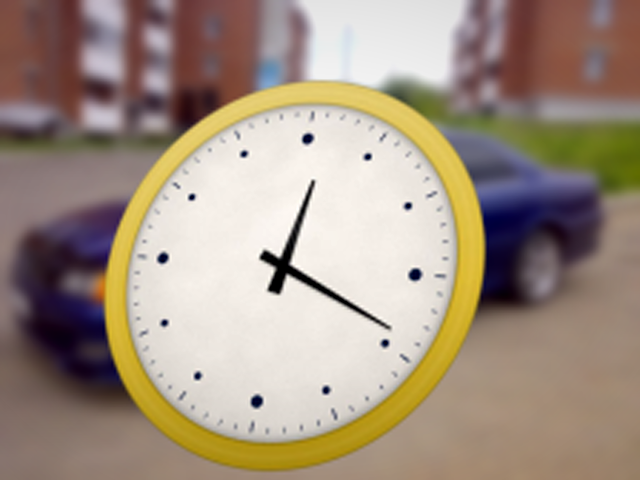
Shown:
12,19
